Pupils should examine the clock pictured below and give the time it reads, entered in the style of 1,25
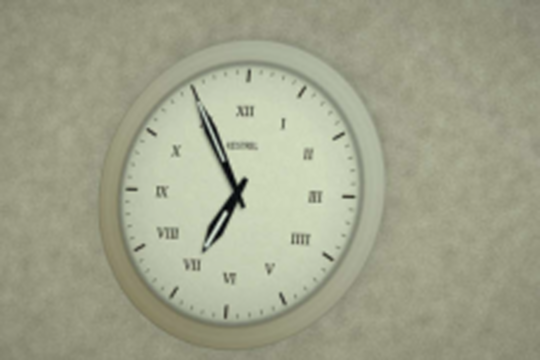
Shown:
6,55
